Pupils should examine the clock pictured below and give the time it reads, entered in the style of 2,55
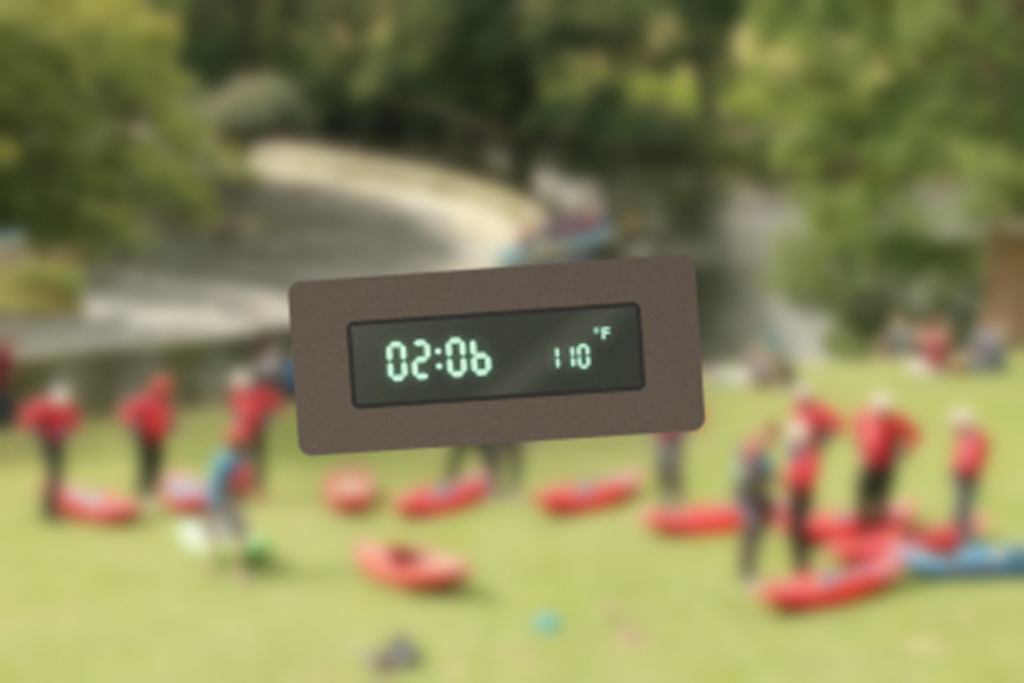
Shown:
2,06
